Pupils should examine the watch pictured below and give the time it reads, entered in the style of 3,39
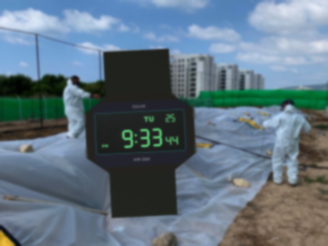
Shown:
9,33
